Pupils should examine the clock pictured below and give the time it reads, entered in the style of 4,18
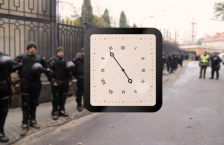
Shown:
4,54
